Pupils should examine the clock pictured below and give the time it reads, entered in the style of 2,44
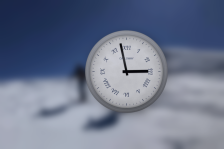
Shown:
2,58
